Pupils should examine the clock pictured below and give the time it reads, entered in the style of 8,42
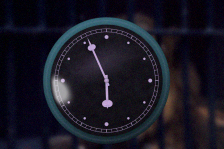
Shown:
5,56
